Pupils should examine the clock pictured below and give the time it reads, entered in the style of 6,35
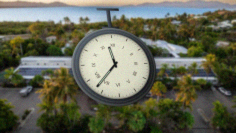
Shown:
11,37
